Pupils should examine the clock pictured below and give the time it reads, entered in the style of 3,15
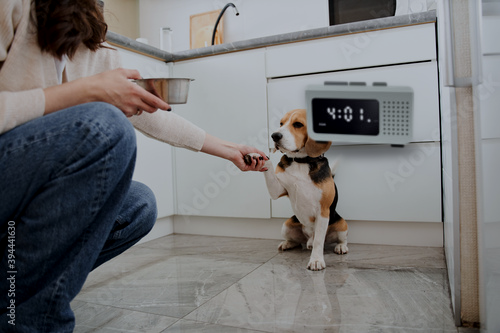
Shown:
4,01
